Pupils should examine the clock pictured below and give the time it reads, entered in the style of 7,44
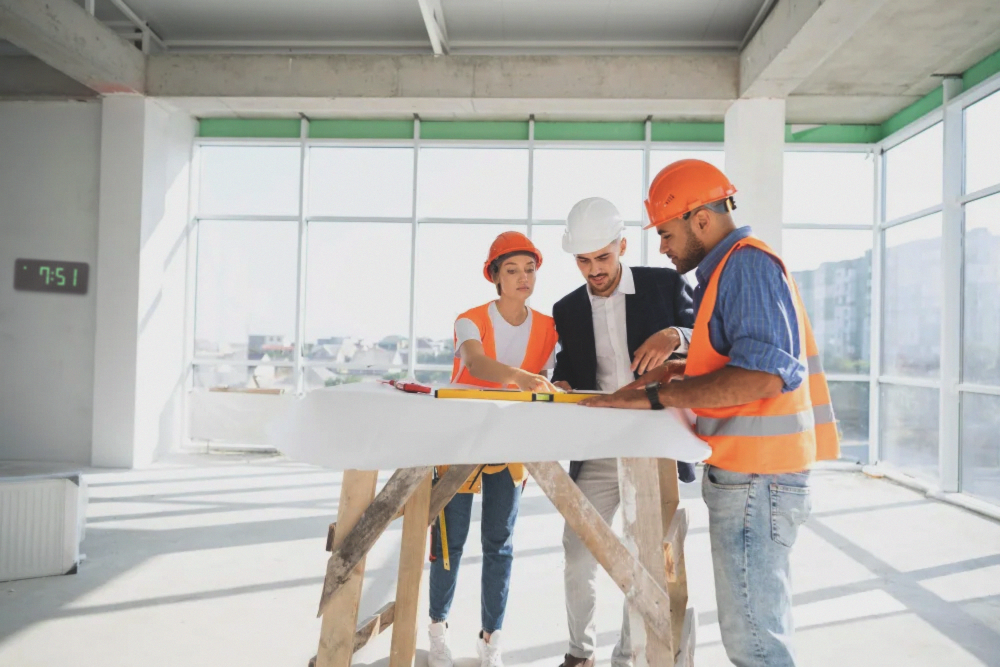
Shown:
7,51
